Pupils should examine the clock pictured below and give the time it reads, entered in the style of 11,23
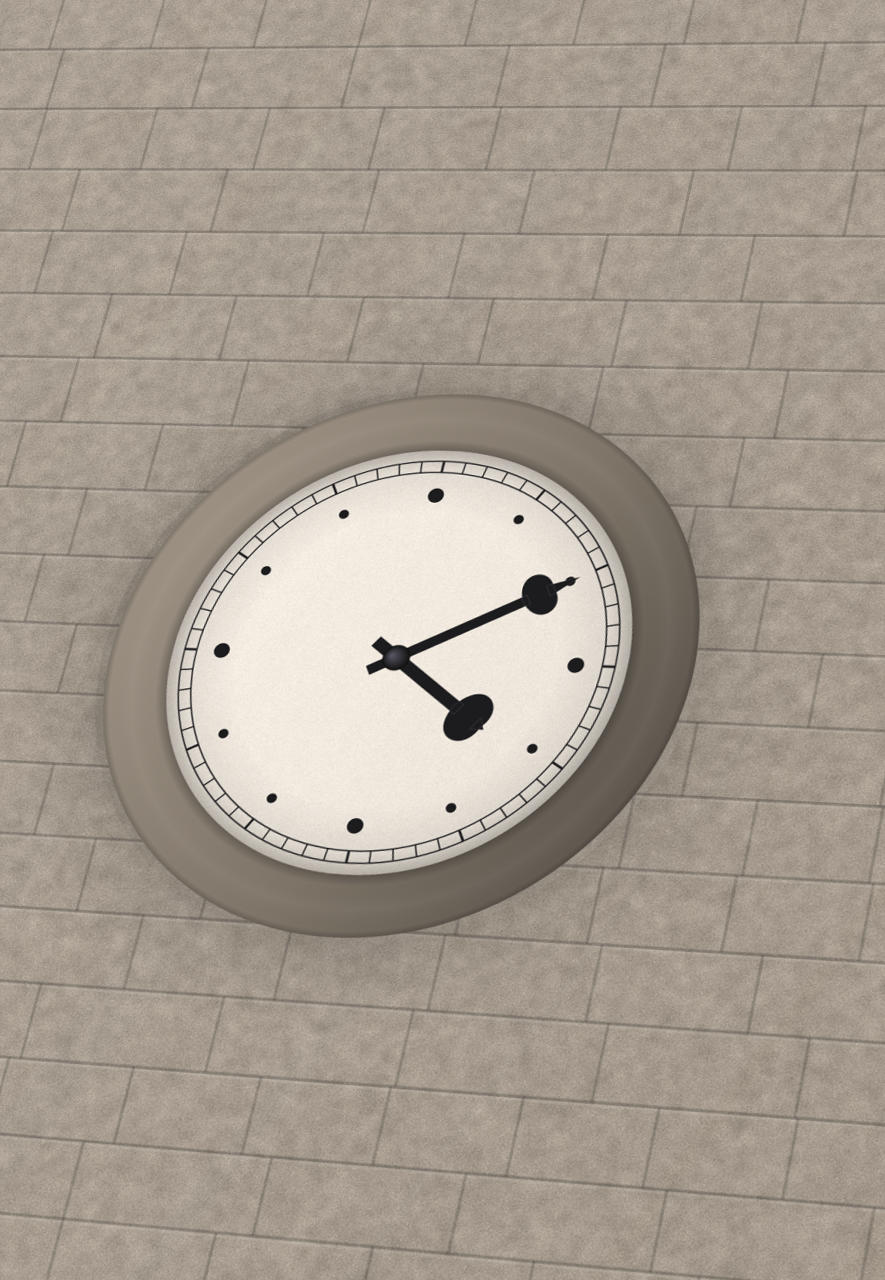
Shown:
4,10
